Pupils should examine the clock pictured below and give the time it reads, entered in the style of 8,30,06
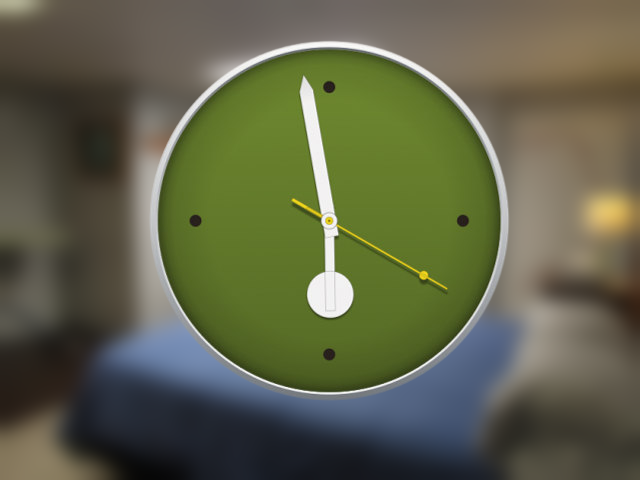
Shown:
5,58,20
